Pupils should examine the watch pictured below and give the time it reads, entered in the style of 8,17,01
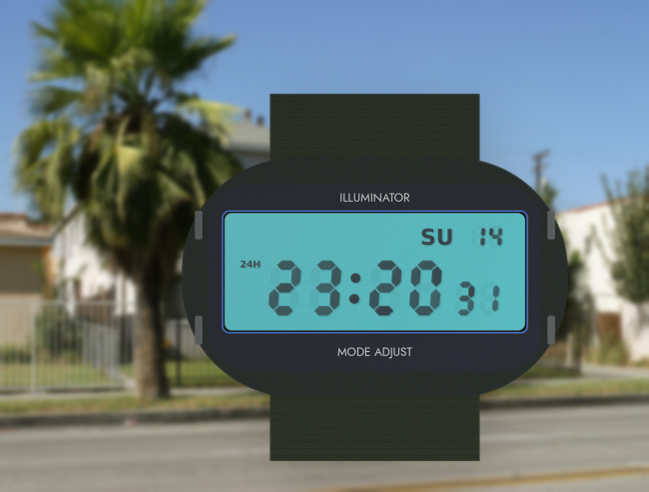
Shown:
23,20,31
